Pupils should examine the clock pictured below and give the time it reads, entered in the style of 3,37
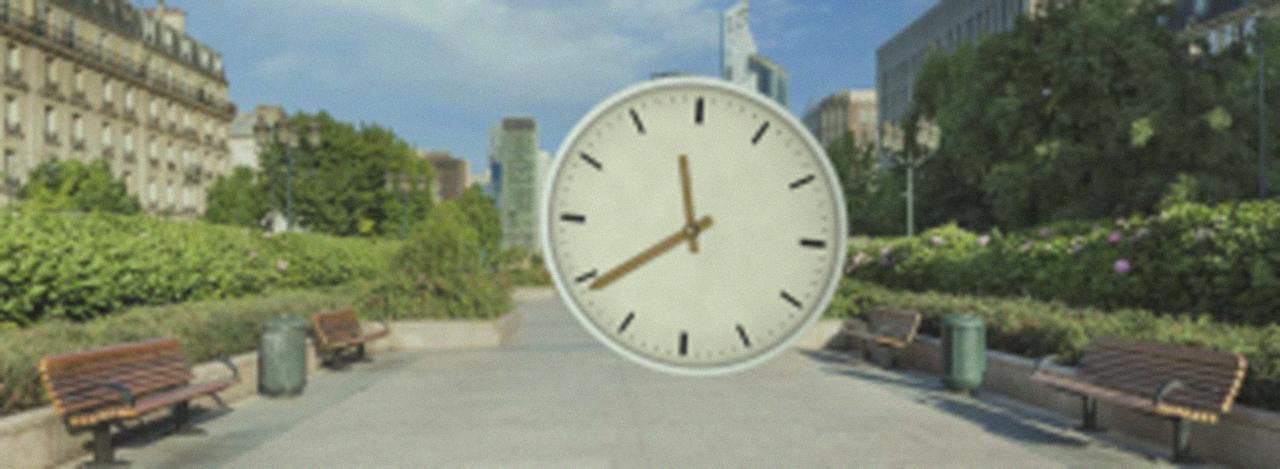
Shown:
11,39
